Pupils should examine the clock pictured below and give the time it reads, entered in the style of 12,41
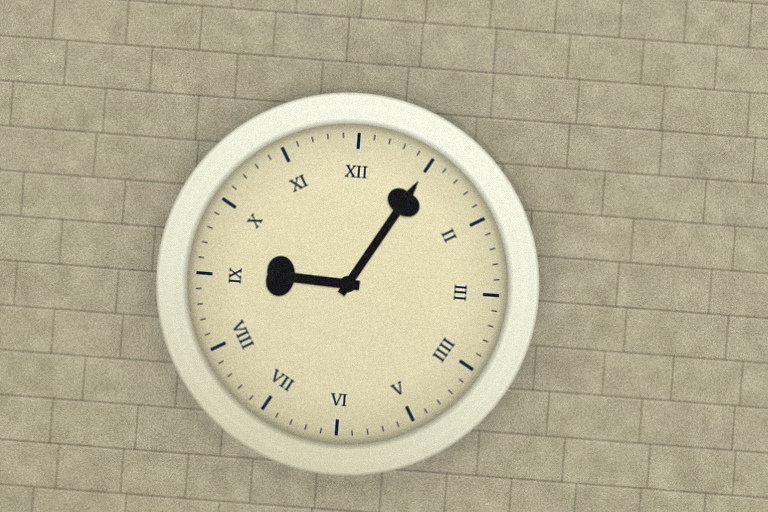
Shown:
9,05
